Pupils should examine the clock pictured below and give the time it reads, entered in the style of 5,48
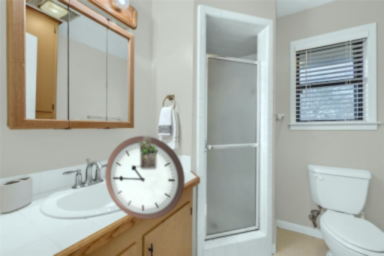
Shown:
10,45
